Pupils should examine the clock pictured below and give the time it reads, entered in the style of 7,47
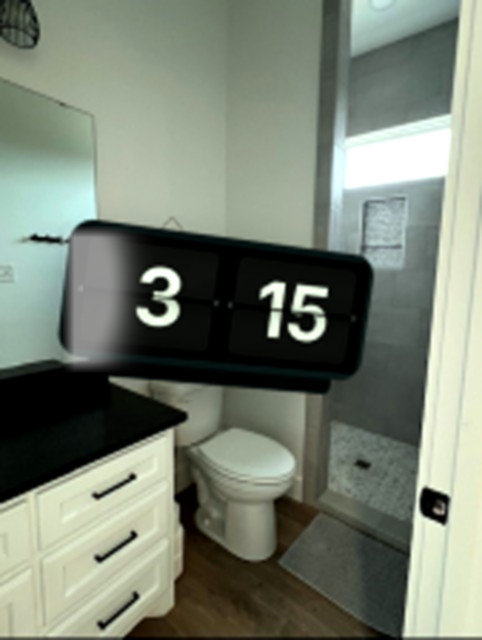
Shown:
3,15
